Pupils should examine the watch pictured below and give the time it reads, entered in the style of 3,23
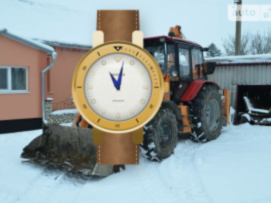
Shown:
11,02
